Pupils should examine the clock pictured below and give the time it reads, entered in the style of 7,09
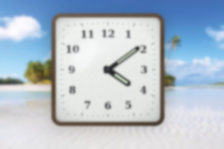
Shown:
4,09
